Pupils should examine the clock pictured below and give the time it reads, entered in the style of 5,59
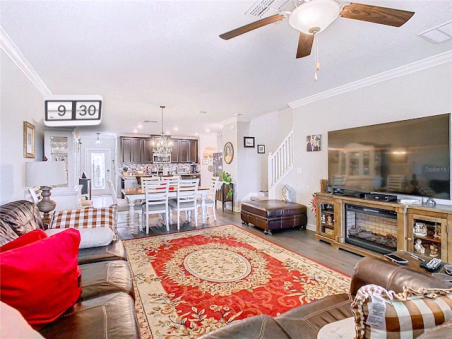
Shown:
9,30
